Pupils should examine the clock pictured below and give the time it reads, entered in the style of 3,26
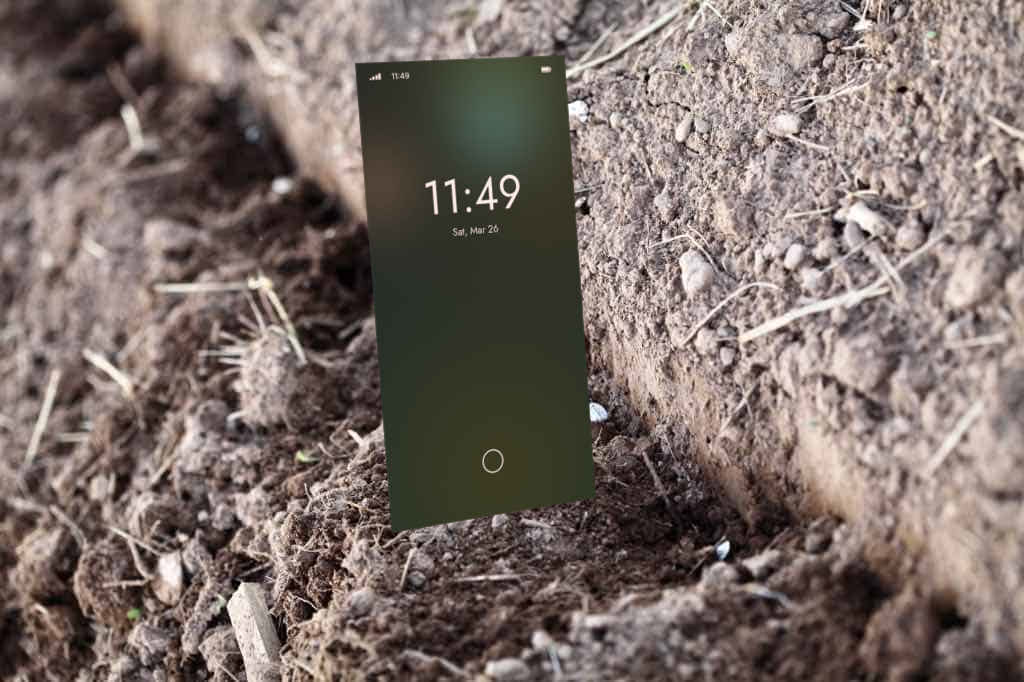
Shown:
11,49
